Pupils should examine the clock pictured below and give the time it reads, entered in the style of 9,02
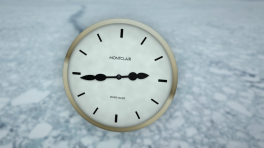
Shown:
2,44
